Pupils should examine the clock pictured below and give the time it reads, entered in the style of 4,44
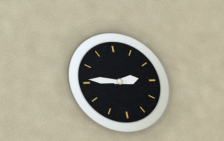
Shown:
2,46
